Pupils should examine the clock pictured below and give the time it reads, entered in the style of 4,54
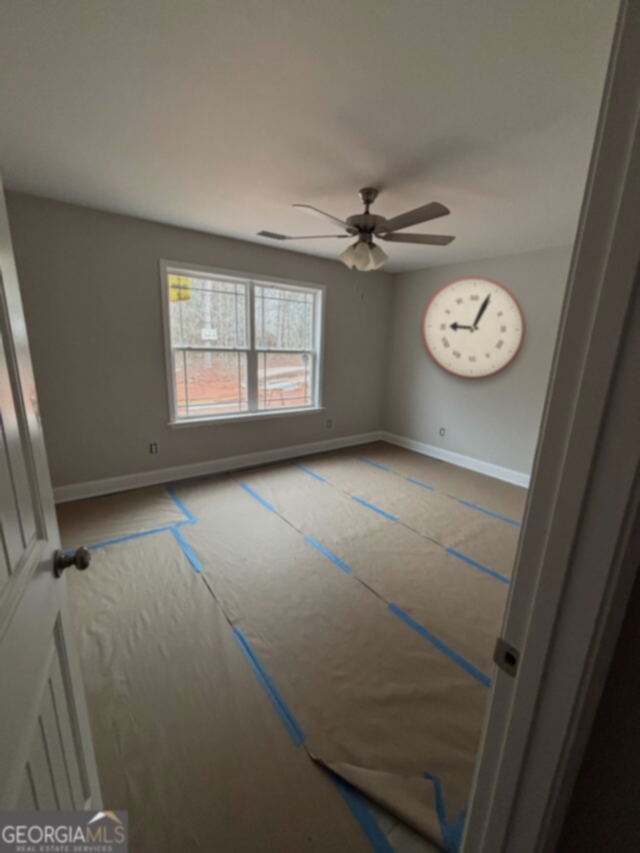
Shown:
9,04
